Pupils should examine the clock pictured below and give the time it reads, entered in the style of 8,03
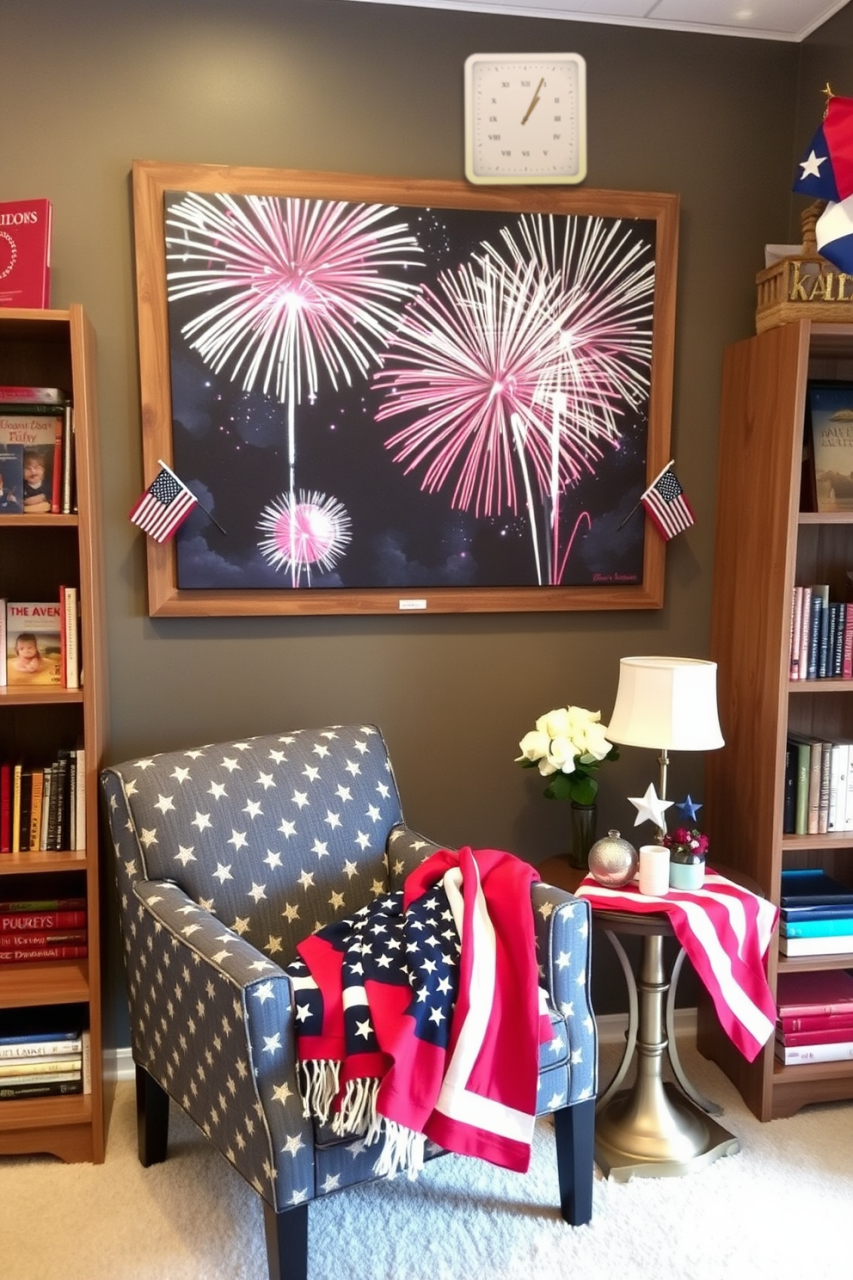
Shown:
1,04
